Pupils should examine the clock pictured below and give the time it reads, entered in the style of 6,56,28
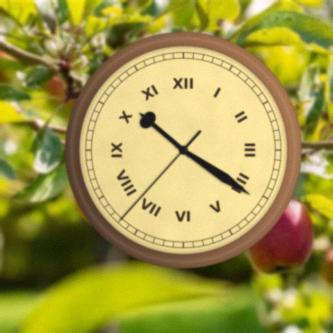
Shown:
10,20,37
